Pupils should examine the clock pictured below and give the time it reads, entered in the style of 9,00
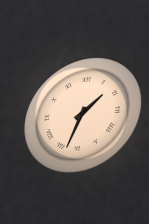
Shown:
1,33
